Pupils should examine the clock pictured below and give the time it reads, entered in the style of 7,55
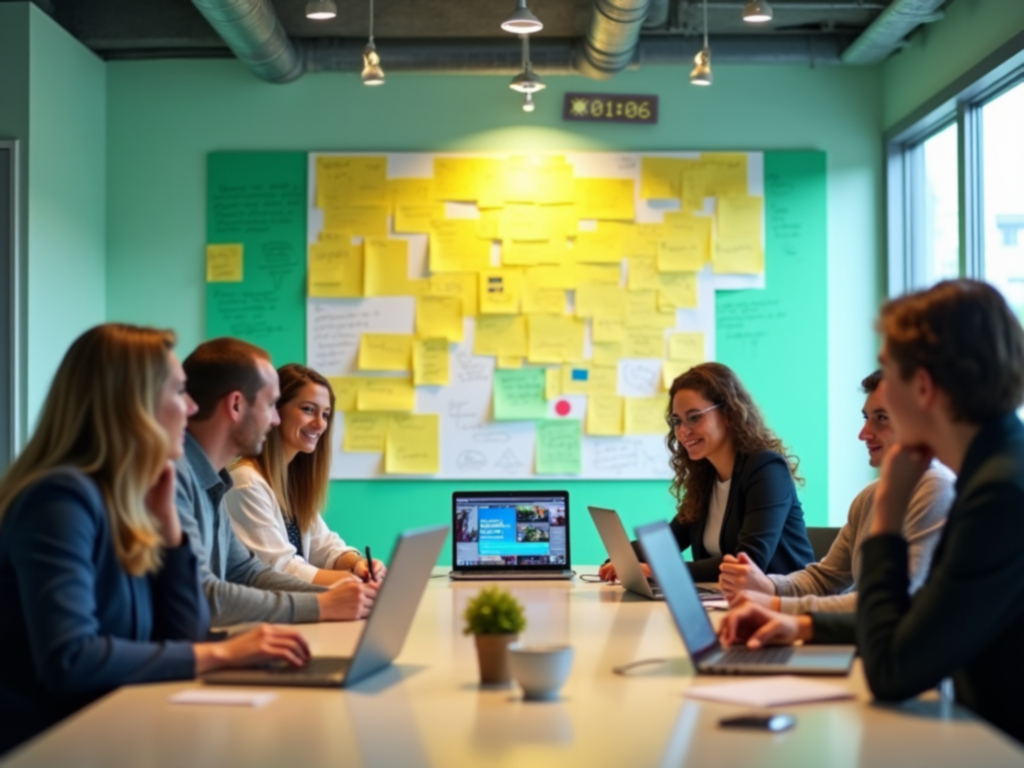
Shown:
1,06
